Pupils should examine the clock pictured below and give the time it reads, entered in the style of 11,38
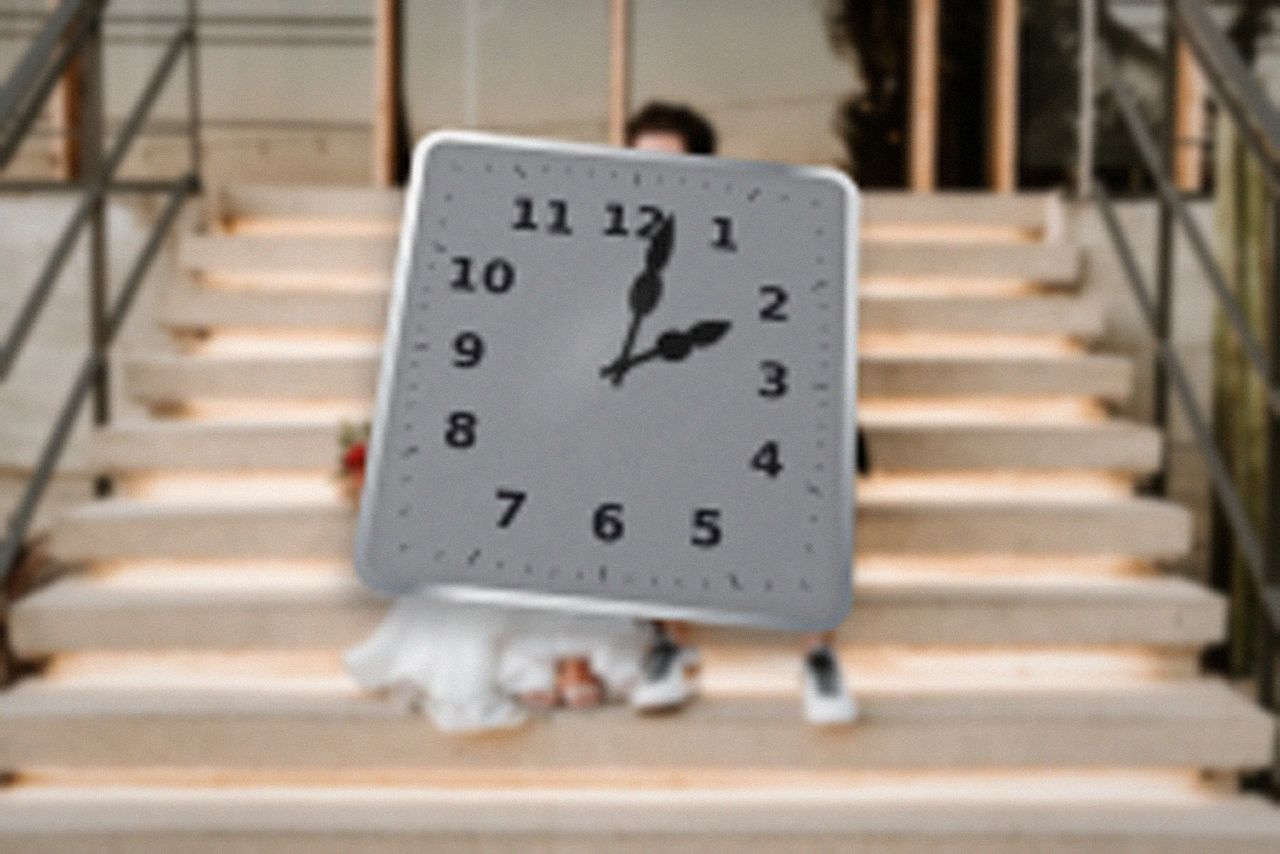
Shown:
2,02
